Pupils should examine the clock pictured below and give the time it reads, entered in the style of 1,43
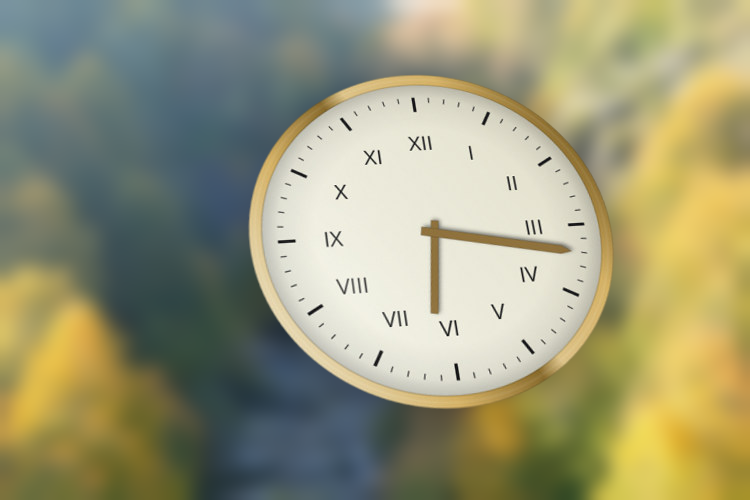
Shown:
6,17
